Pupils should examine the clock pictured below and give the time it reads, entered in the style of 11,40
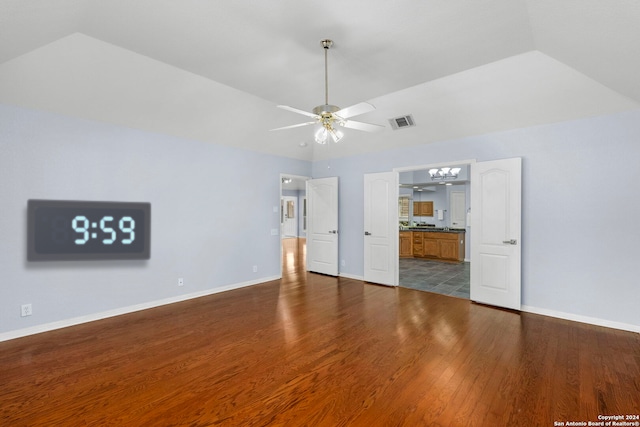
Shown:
9,59
